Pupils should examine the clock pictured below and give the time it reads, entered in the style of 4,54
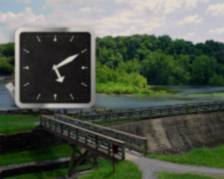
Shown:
5,10
